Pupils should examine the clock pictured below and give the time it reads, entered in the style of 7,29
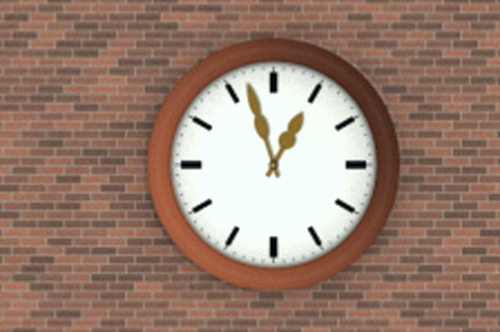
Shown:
12,57
